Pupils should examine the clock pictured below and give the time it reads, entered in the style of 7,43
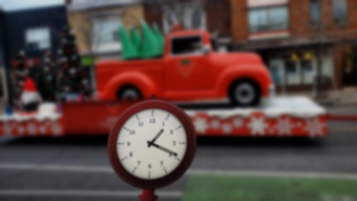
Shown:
1,19
